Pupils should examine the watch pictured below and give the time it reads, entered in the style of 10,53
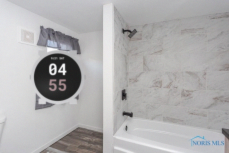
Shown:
4,55
